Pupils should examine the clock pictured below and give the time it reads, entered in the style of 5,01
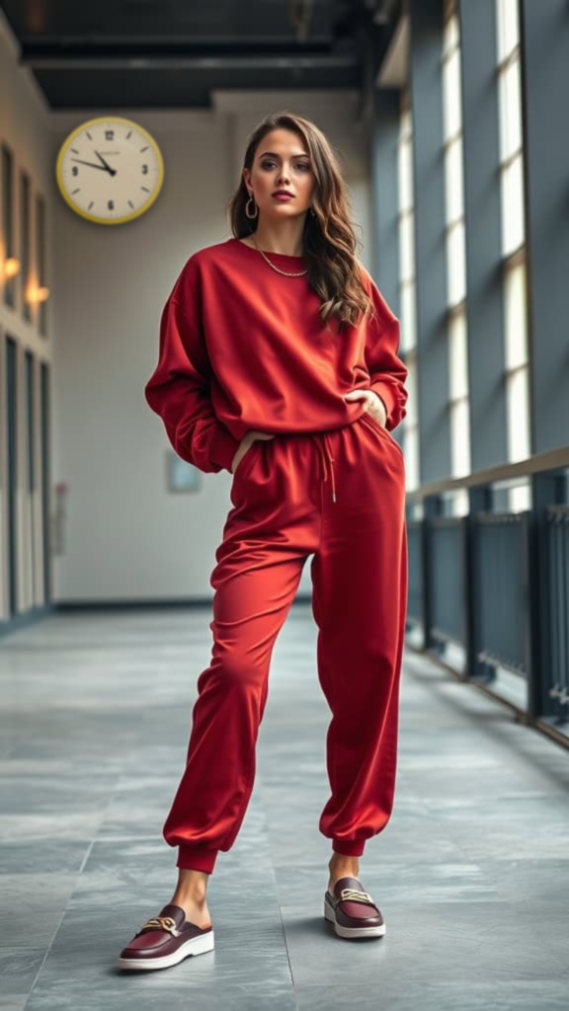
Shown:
10,48
